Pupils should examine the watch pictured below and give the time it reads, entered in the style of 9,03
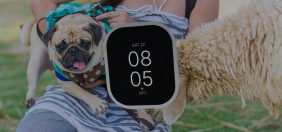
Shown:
8,05
